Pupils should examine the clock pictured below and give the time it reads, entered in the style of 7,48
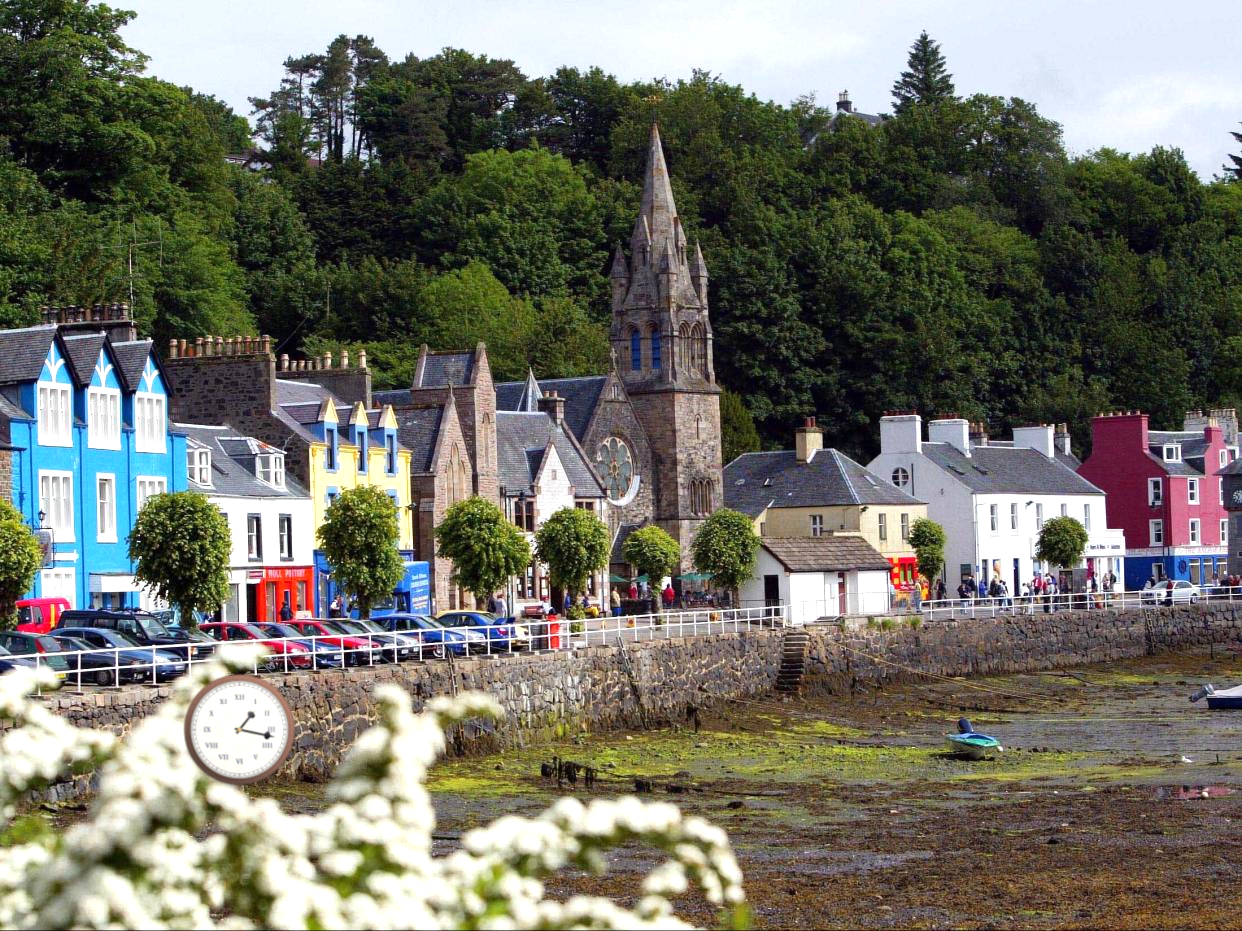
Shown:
1,17
